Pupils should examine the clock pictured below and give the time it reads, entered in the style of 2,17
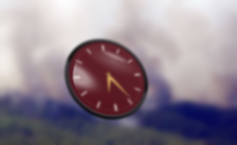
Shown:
6,24
